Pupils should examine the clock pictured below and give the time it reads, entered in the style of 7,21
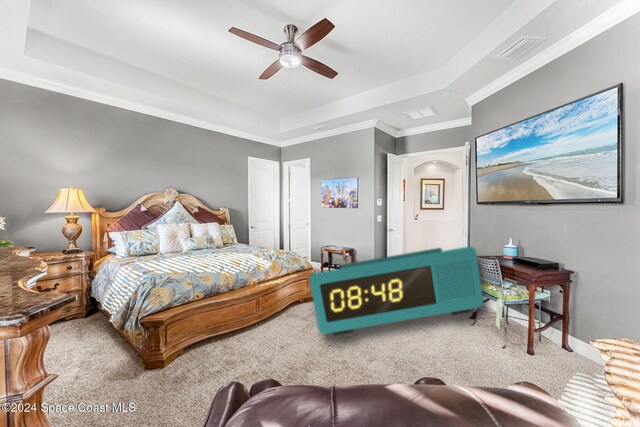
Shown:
8,48
